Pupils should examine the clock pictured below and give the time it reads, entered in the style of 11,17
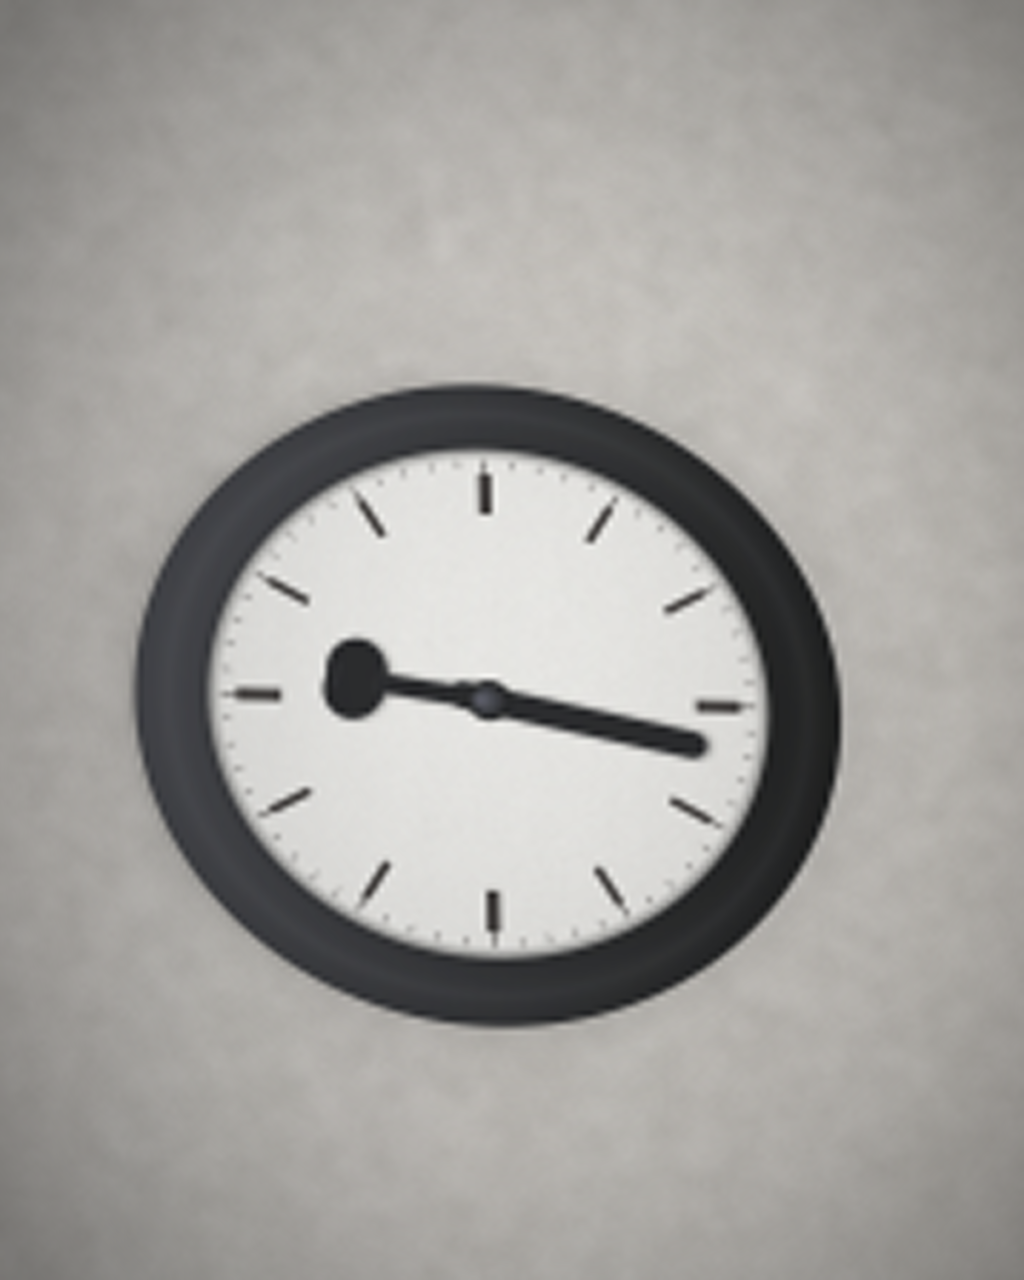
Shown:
9,17
